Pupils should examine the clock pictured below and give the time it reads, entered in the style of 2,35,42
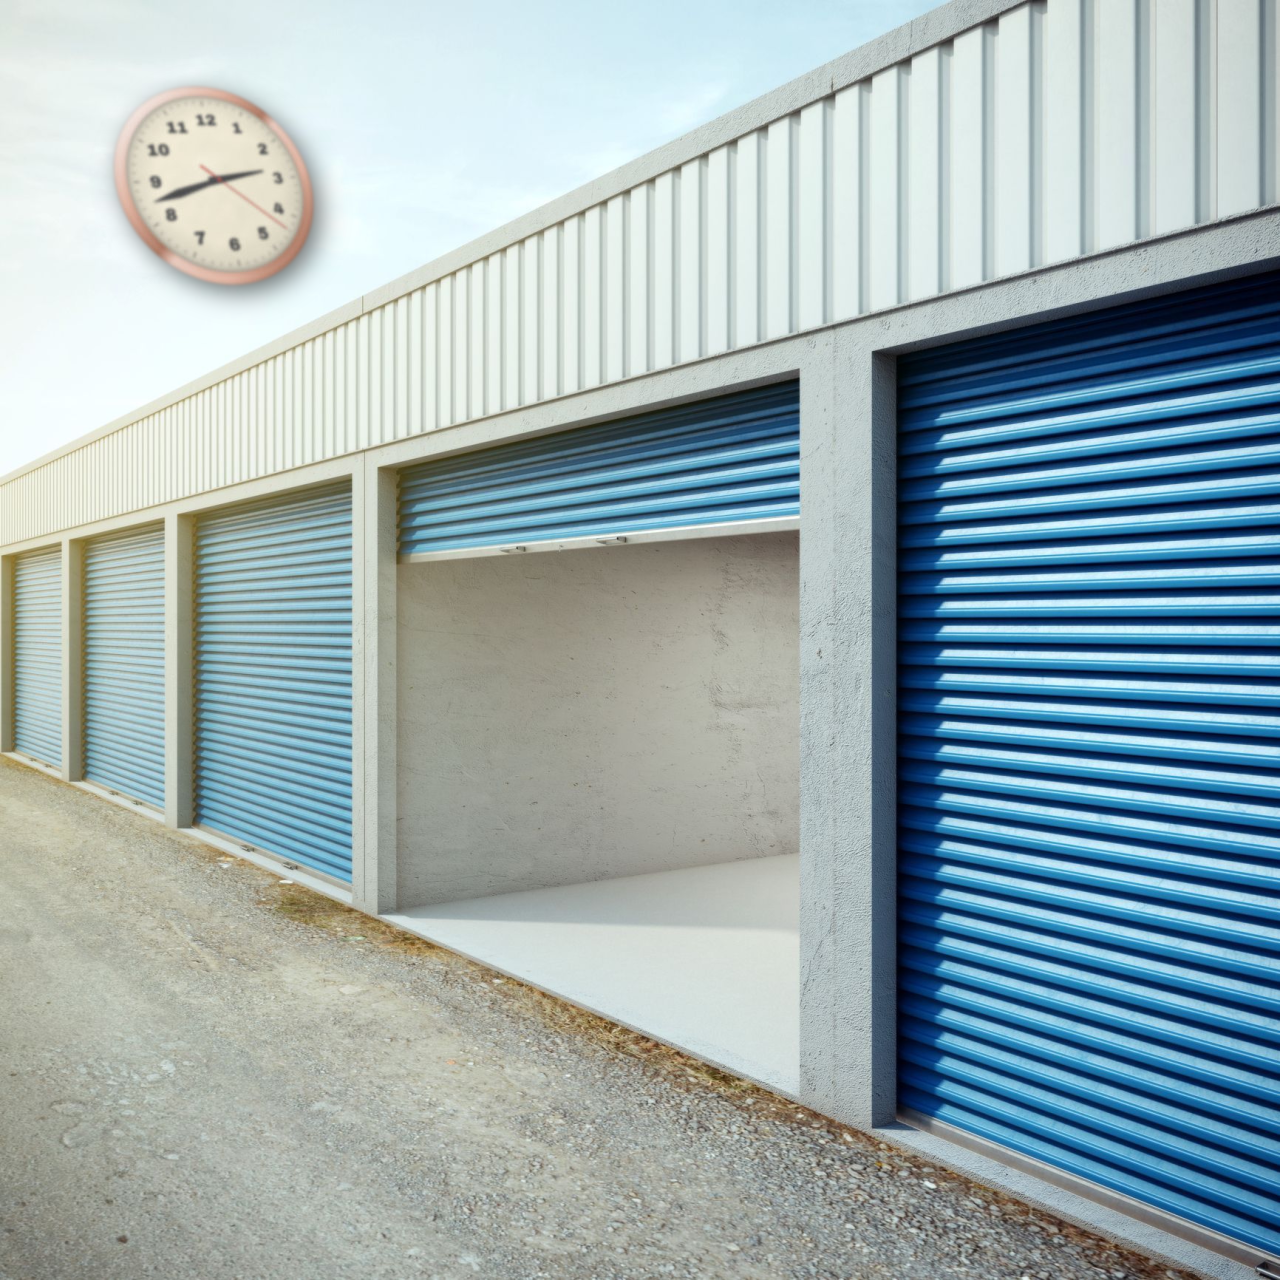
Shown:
2,42,22
